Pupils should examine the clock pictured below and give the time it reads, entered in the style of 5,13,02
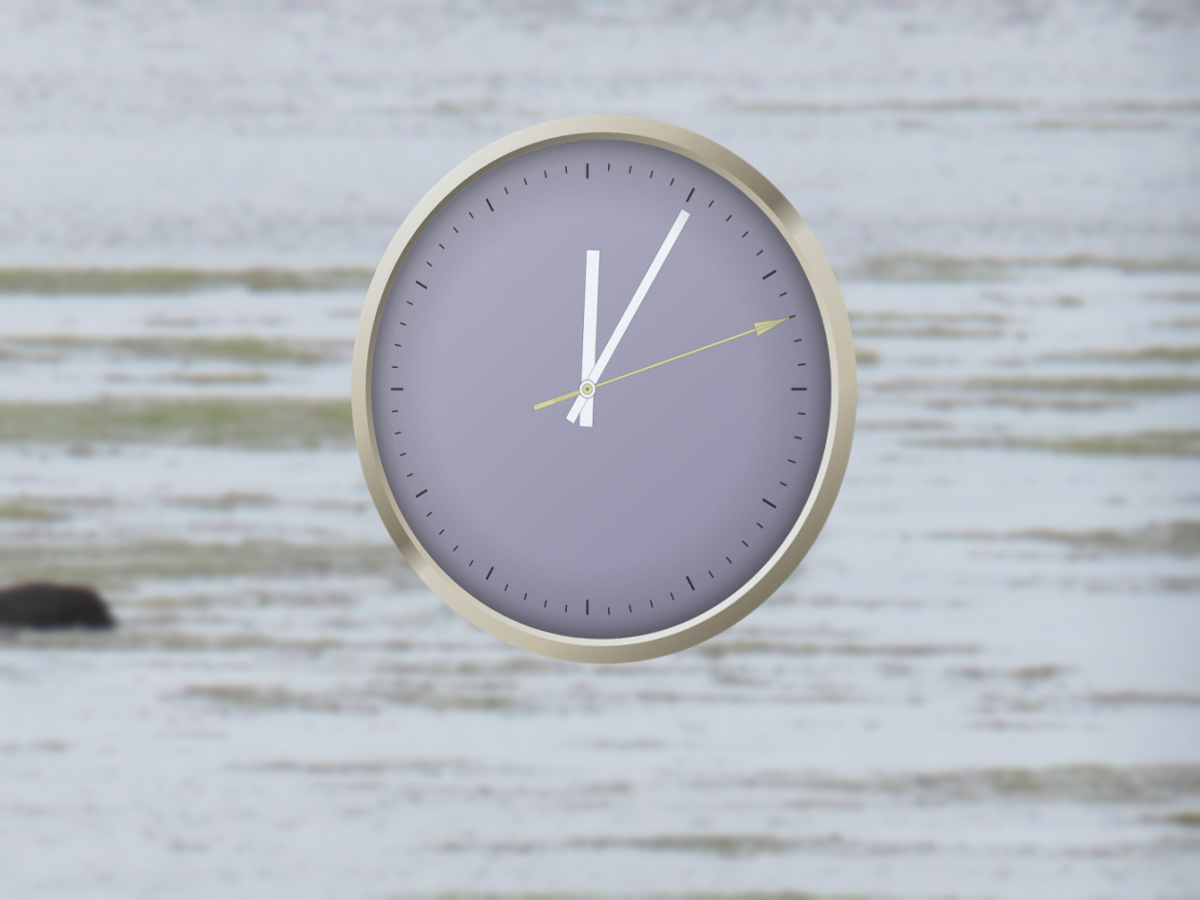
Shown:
12,05,12
